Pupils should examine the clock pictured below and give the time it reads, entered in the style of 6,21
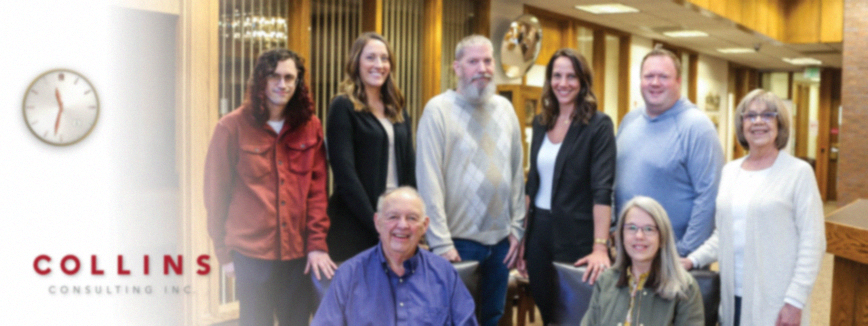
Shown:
11,32
